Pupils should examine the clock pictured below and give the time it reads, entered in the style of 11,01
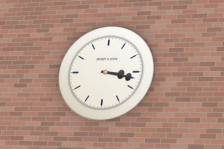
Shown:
3,17
